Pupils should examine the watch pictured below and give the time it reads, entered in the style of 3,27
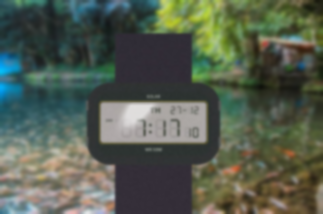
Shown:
7,17
